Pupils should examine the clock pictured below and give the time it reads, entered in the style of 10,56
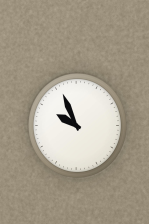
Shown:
9,56
